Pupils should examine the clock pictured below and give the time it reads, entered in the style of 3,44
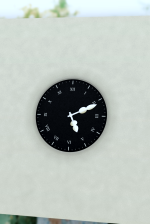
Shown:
5,11
